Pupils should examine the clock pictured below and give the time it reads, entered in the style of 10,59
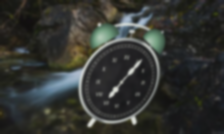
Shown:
7,06
